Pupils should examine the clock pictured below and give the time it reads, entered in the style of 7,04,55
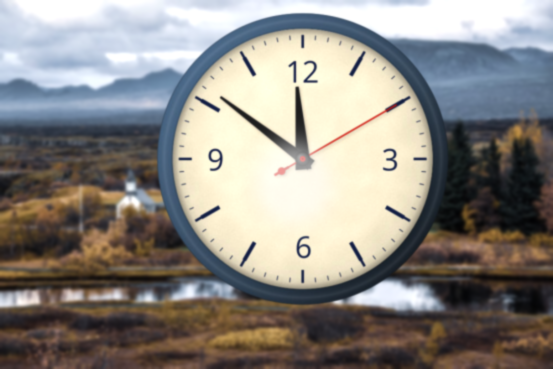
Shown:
11,51,10
